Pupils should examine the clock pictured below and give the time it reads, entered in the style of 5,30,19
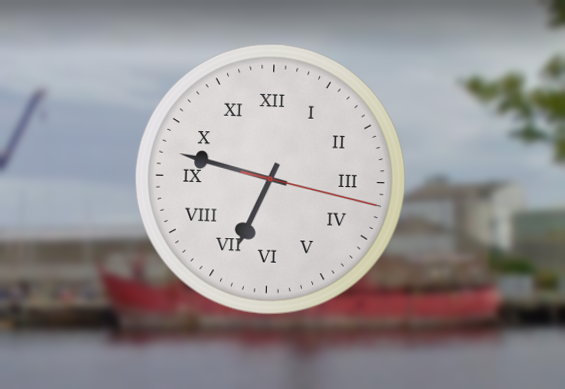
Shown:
6,47,17
